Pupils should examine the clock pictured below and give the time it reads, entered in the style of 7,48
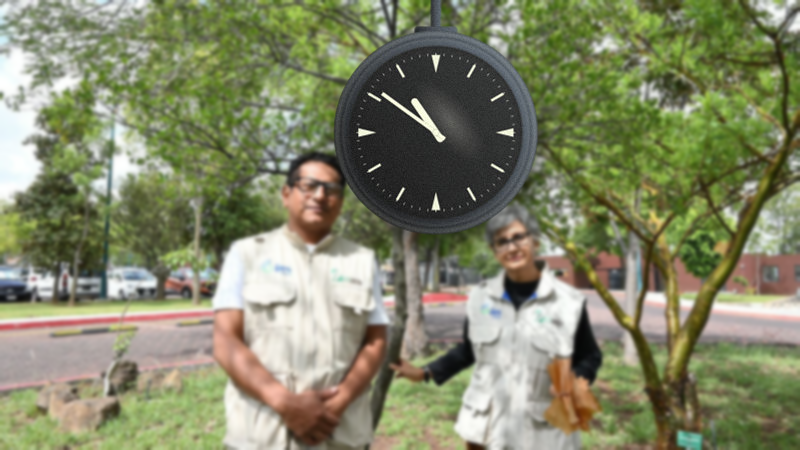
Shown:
10,51
